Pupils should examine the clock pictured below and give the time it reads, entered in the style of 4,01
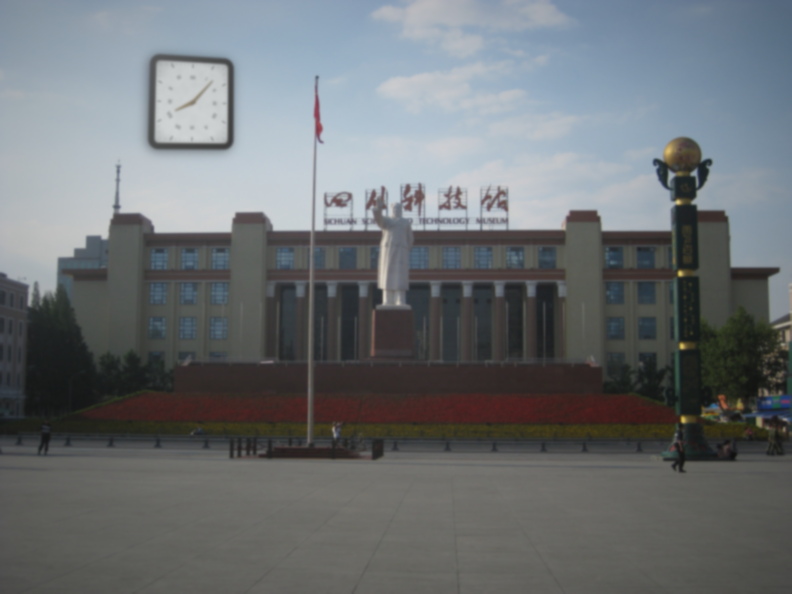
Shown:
8,07
